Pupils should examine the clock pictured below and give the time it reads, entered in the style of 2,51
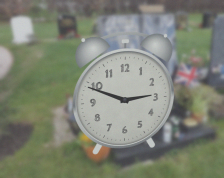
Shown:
2,49
